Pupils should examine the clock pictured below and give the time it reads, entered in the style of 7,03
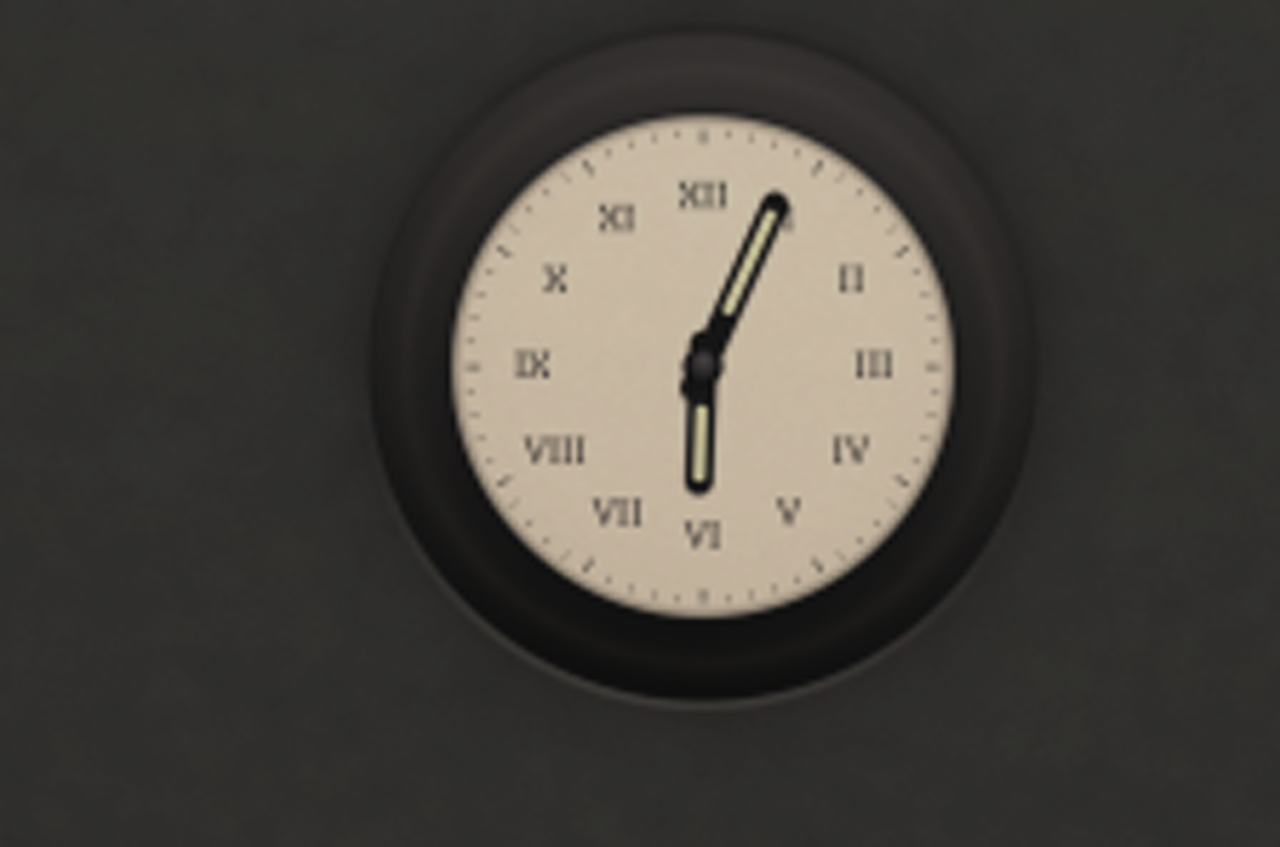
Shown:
6,04
